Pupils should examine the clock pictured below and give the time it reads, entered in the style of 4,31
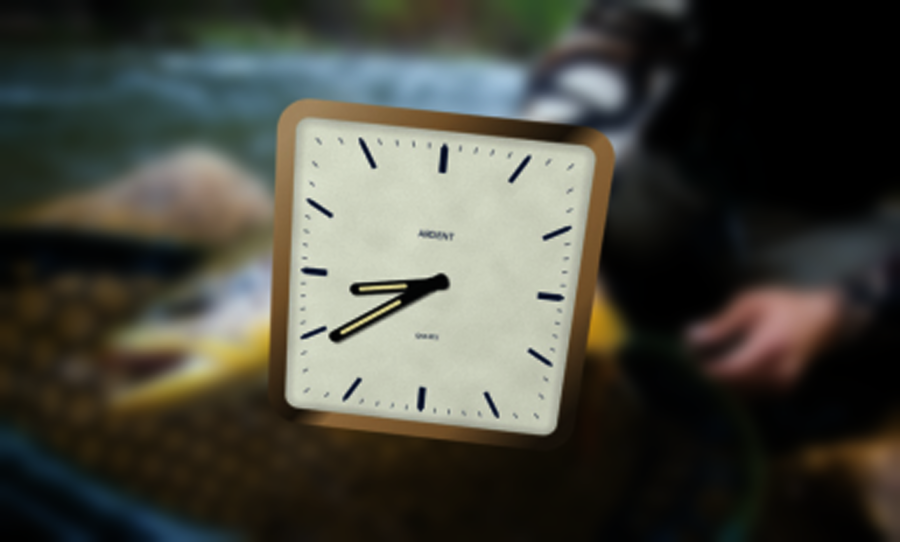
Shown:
8,39
